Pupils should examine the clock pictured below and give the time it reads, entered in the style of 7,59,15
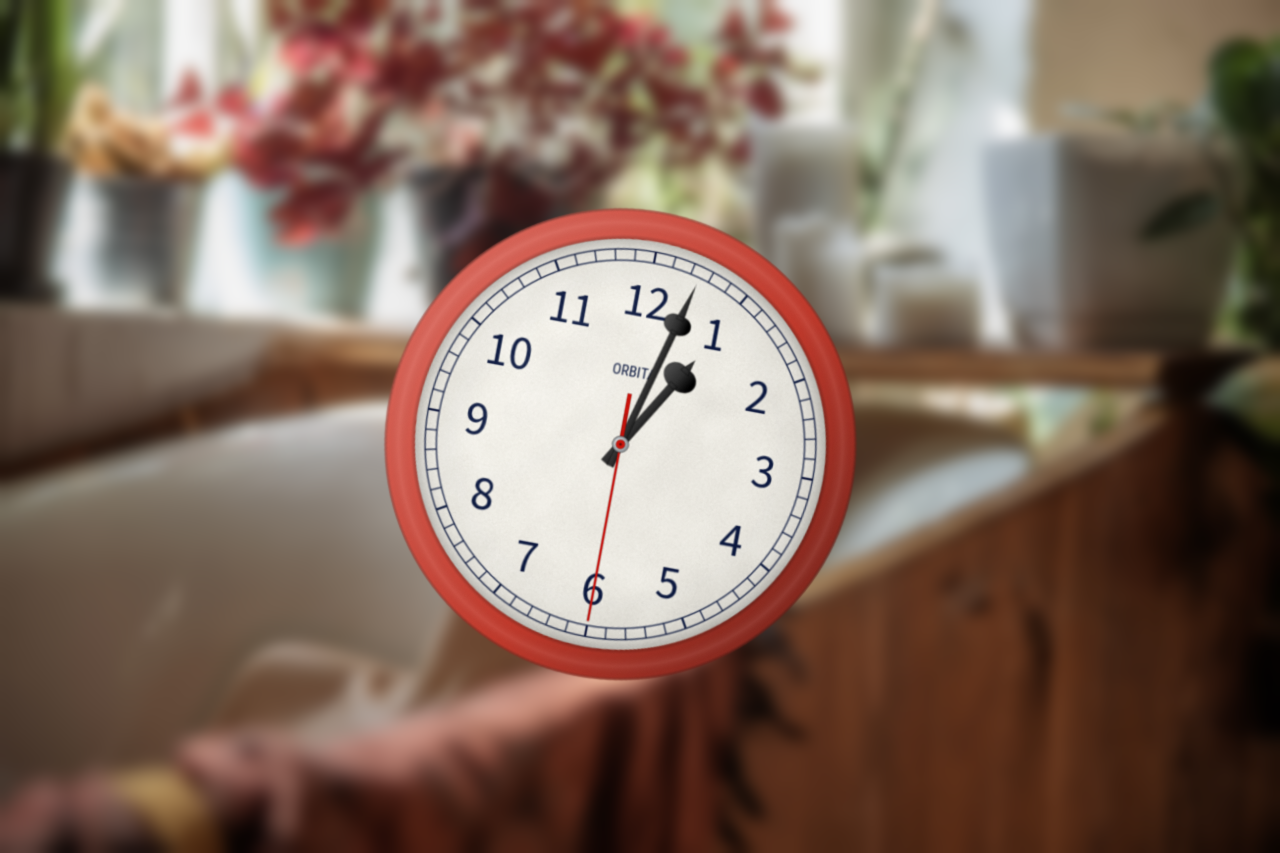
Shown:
1,02,30
